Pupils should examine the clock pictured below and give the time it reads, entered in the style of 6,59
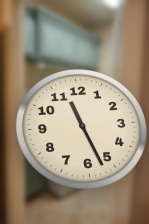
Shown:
11,27
